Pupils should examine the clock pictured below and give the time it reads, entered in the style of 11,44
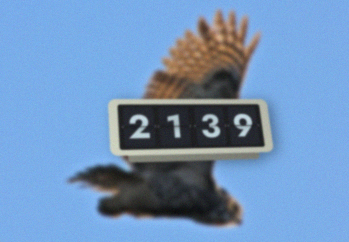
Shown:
21,39
